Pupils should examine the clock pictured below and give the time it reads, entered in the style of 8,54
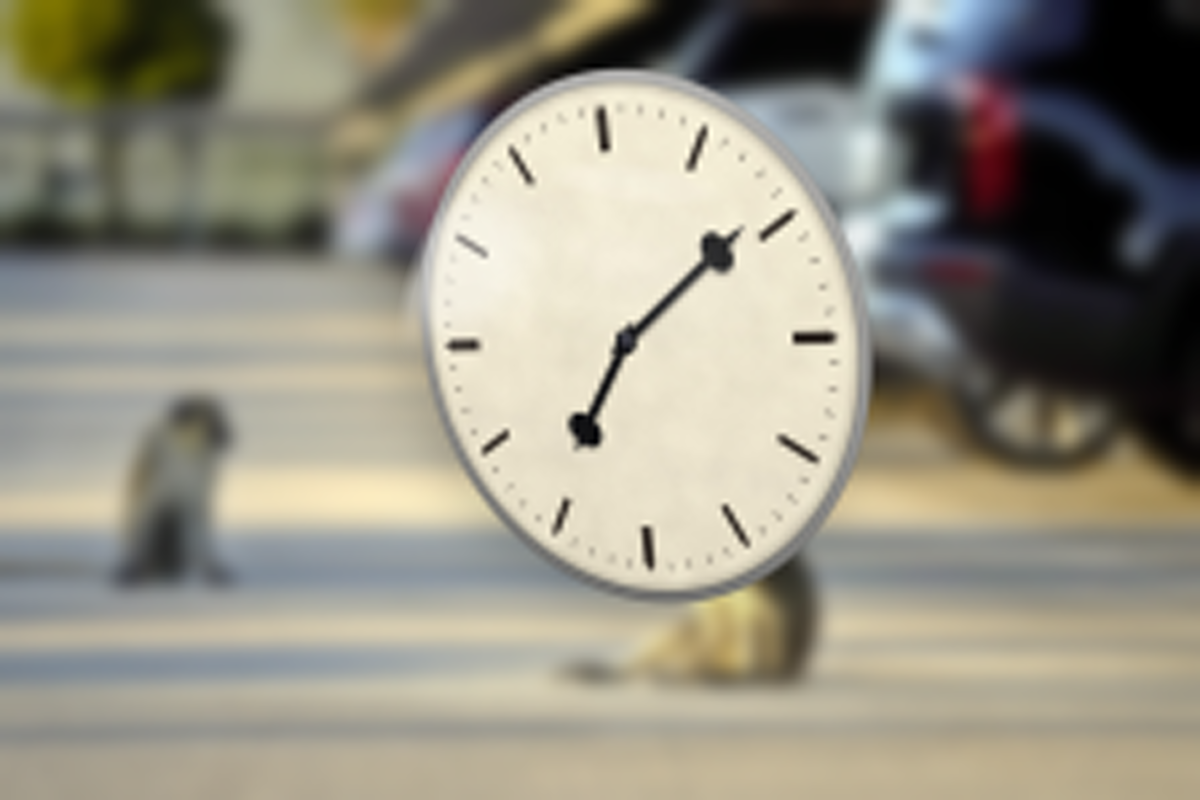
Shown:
7,09
